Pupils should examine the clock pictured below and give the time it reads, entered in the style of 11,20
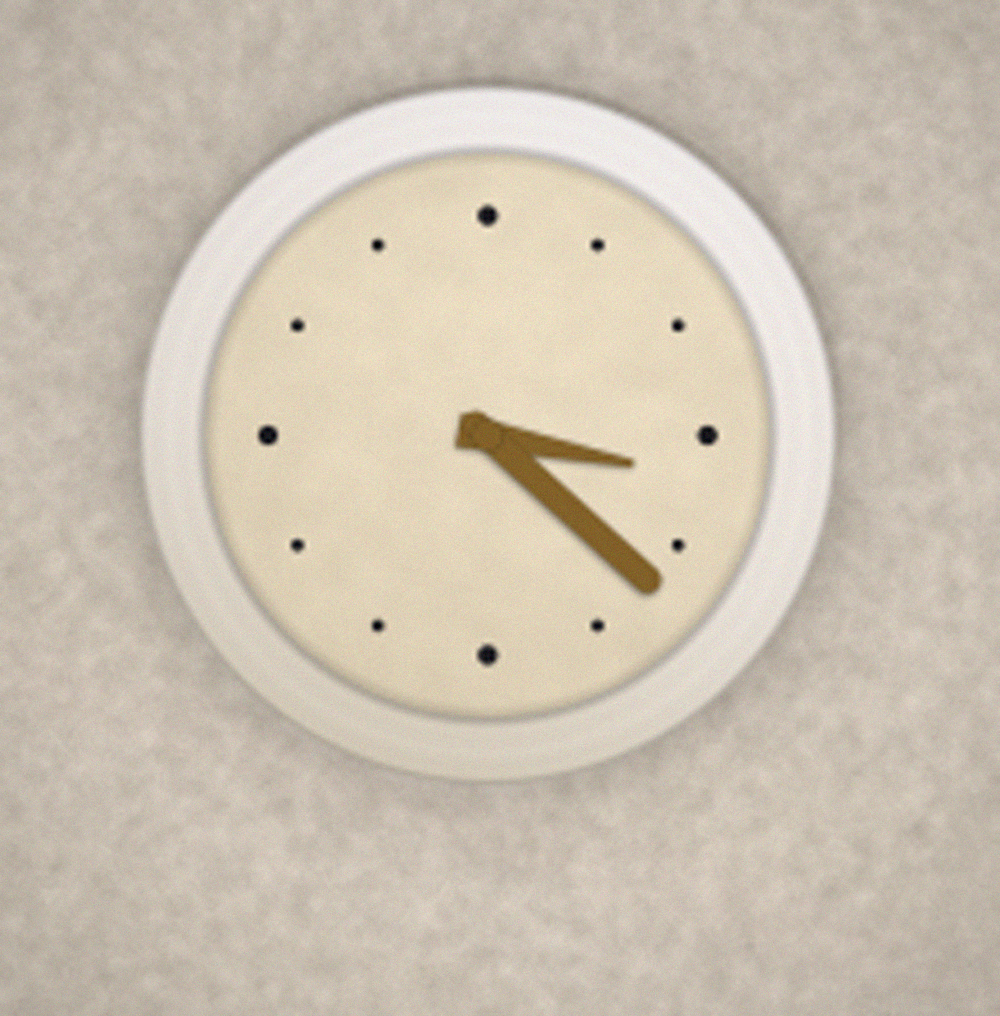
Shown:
3,22
